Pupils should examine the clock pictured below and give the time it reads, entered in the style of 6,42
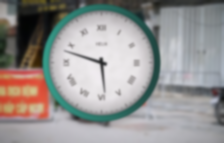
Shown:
5,48
